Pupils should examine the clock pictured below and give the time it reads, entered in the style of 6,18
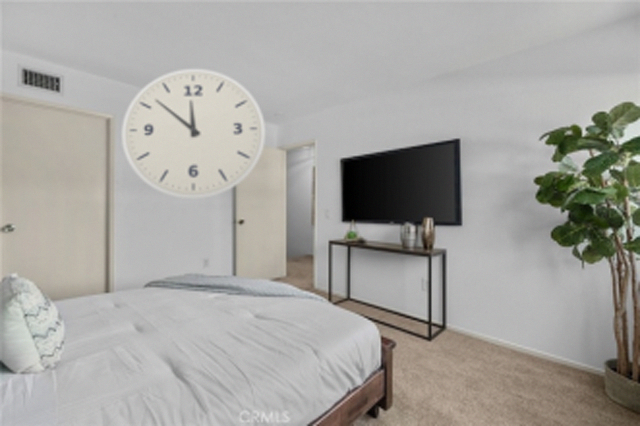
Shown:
11,52
